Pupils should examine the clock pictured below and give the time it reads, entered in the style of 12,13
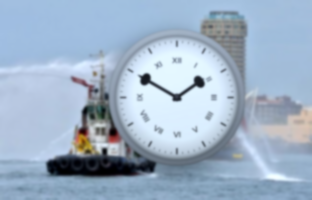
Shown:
1,50
